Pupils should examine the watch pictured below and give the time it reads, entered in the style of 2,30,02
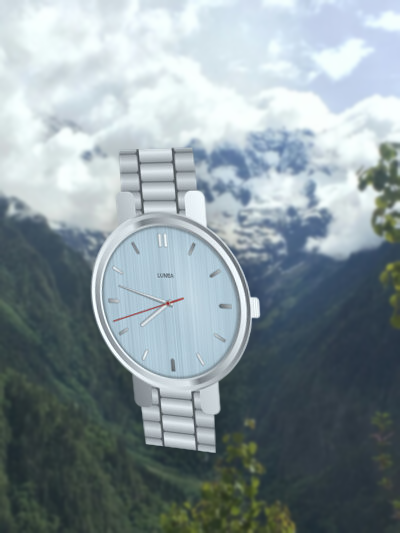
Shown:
7,47,42
